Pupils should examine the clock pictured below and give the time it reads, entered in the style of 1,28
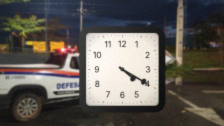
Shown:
4,20
